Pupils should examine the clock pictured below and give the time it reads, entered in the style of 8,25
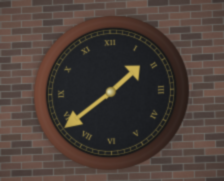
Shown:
1,39
